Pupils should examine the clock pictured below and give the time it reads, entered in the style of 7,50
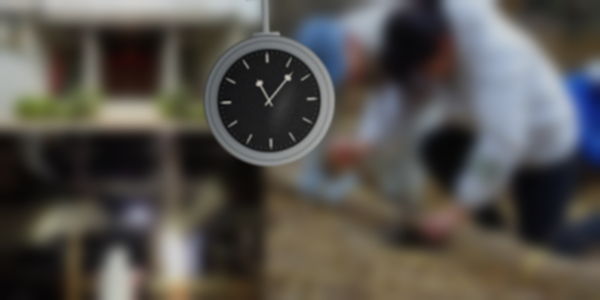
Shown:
11,07
